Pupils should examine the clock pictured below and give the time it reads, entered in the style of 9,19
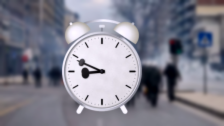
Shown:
8,49
